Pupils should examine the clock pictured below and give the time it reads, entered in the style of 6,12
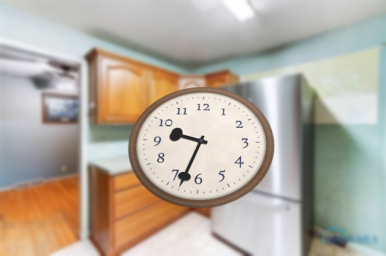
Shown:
9,33
